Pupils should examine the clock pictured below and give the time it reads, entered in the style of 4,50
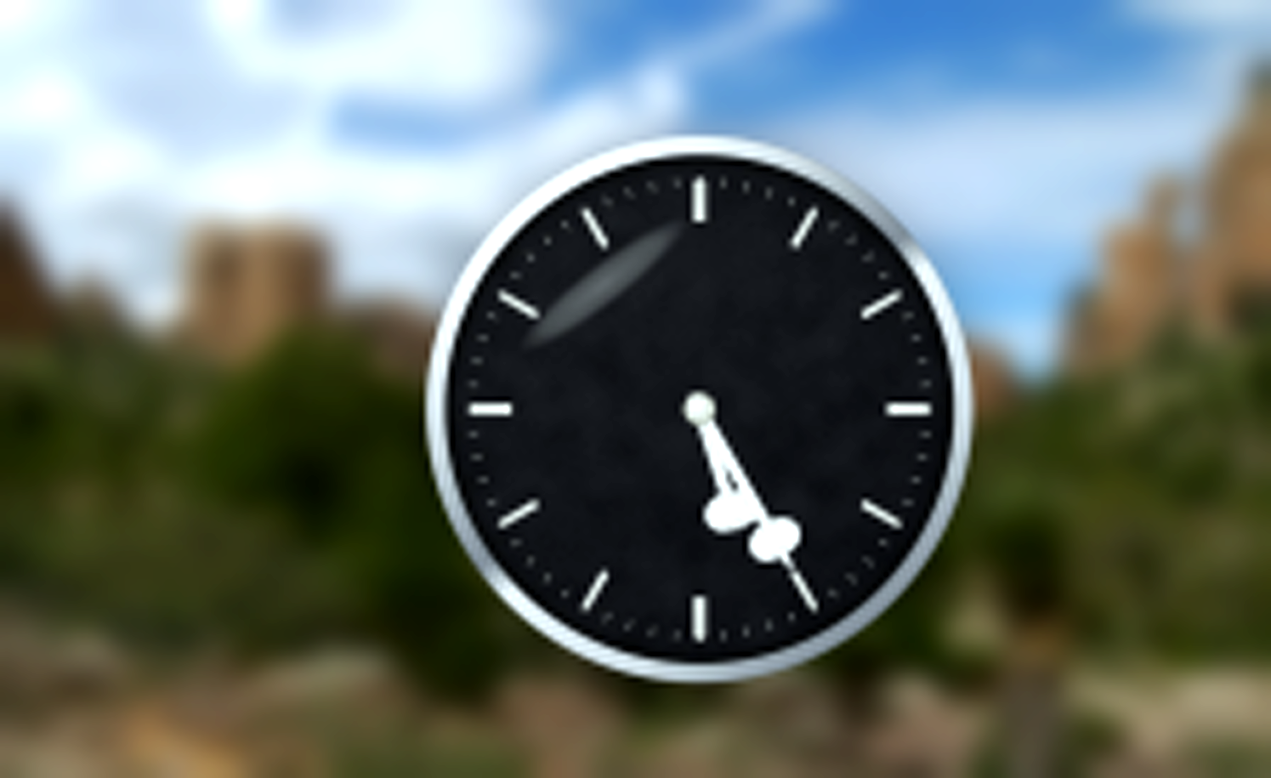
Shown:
5,25
